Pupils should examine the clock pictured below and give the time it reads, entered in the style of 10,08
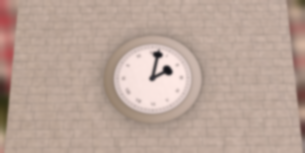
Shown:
2,02
